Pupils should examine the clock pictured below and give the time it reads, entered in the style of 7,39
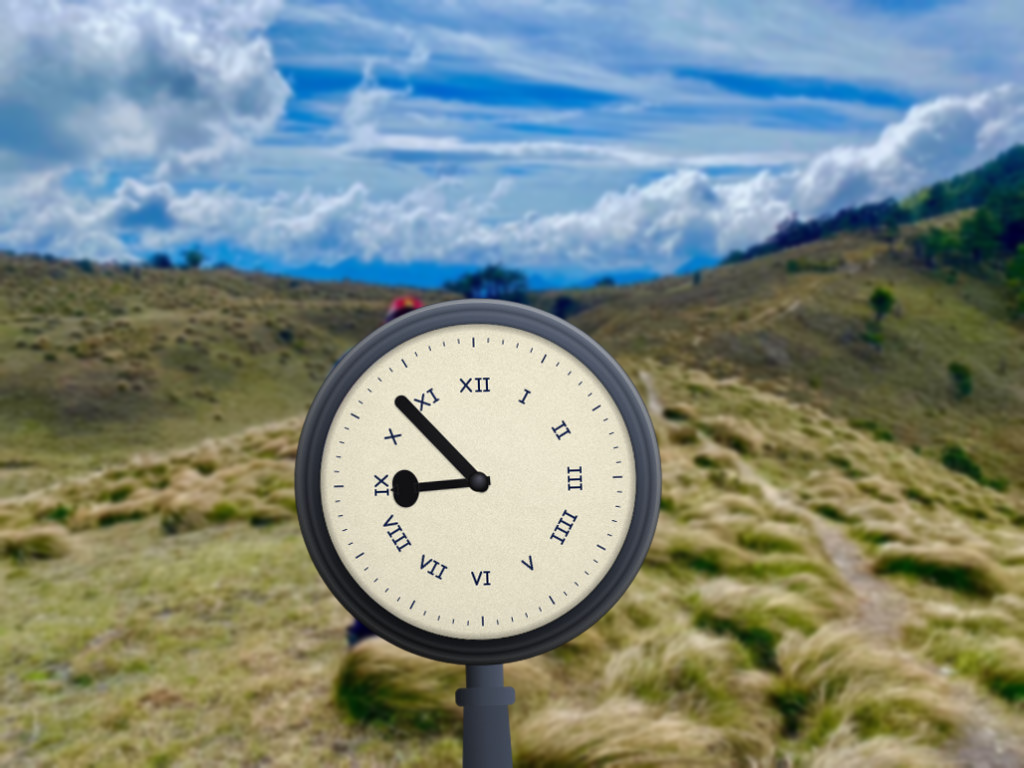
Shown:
8,53
